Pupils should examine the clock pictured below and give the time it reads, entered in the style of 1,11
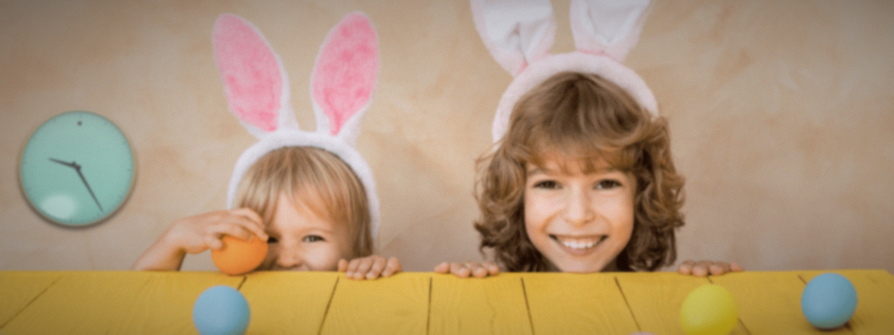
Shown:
9,24
